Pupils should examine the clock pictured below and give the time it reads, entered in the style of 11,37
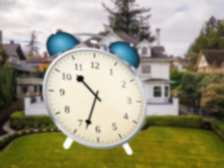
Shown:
10,33
